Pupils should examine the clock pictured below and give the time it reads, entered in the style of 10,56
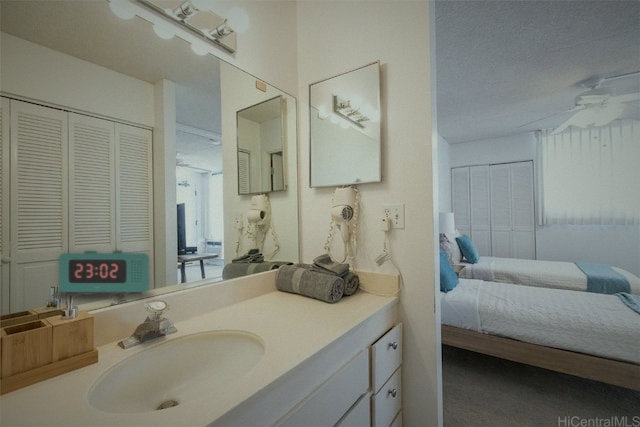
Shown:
23,02
